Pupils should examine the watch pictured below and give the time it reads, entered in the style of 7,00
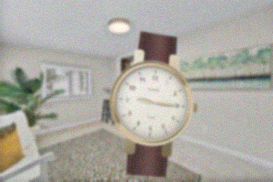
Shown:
9,15
